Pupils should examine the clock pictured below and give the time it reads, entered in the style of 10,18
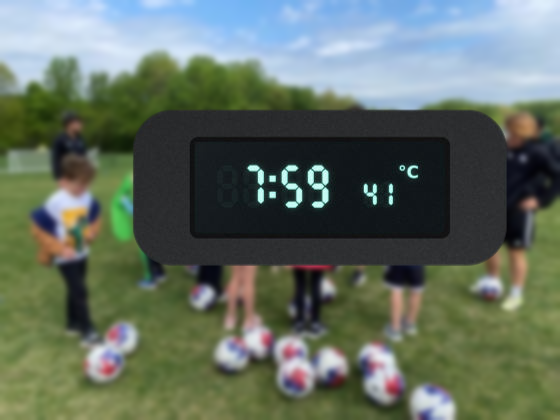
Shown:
7,59
